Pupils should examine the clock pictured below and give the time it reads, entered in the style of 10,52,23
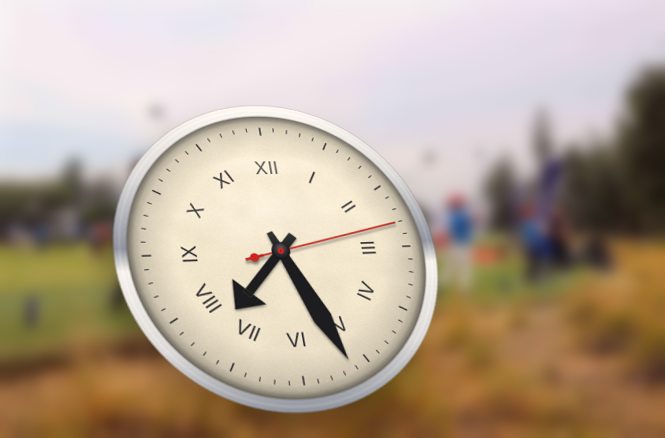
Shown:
7,26,13
